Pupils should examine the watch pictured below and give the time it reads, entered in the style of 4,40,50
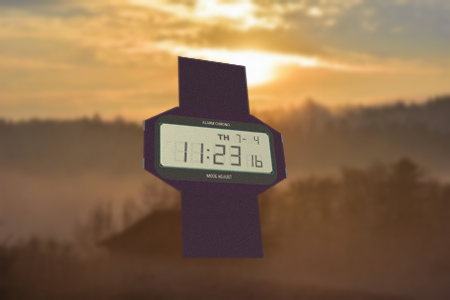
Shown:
11,23,16
